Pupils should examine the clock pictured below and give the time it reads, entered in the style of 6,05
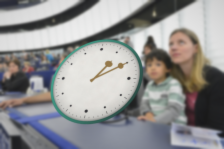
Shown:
1,10
